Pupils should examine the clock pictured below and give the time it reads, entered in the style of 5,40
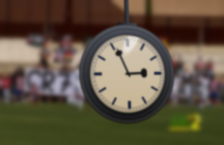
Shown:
2,56
